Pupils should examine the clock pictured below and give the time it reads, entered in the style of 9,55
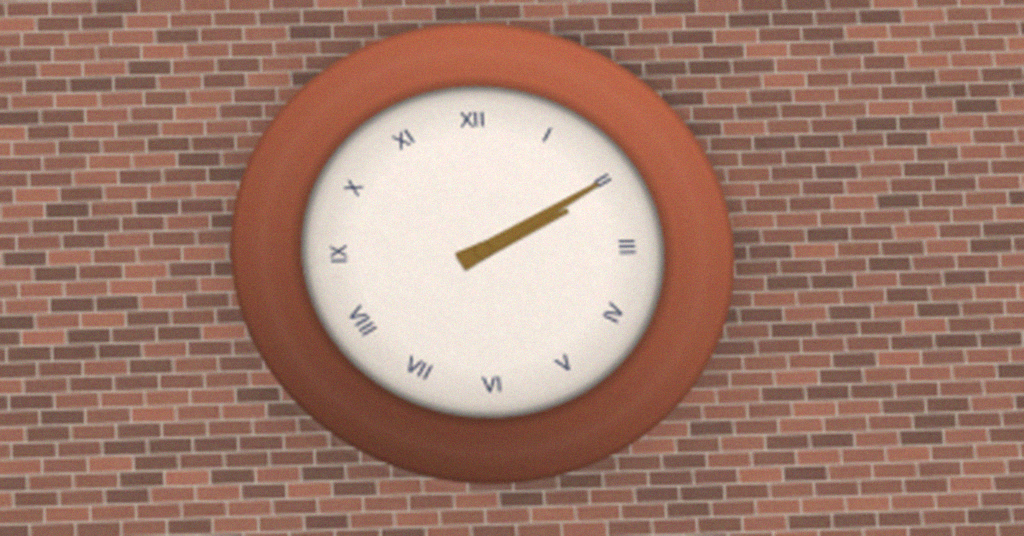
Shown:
2,10
